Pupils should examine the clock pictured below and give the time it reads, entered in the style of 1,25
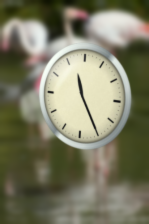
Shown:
11,25
